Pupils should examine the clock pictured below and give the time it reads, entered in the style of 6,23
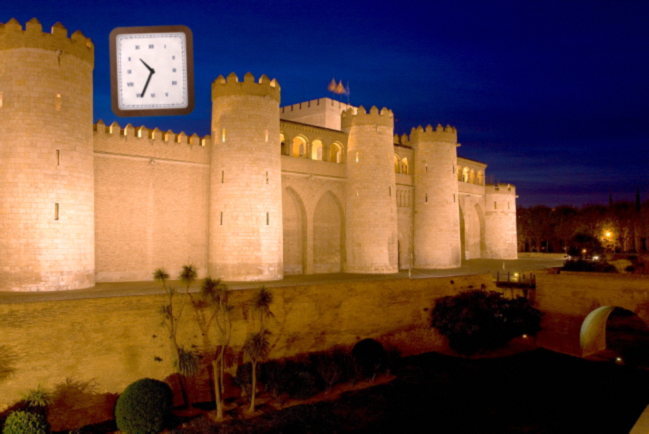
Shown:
10,34
